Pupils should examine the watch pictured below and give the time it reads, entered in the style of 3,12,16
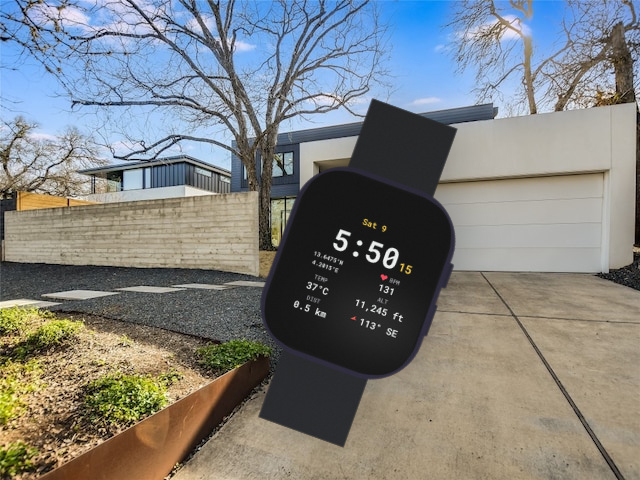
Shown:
5,50,15
